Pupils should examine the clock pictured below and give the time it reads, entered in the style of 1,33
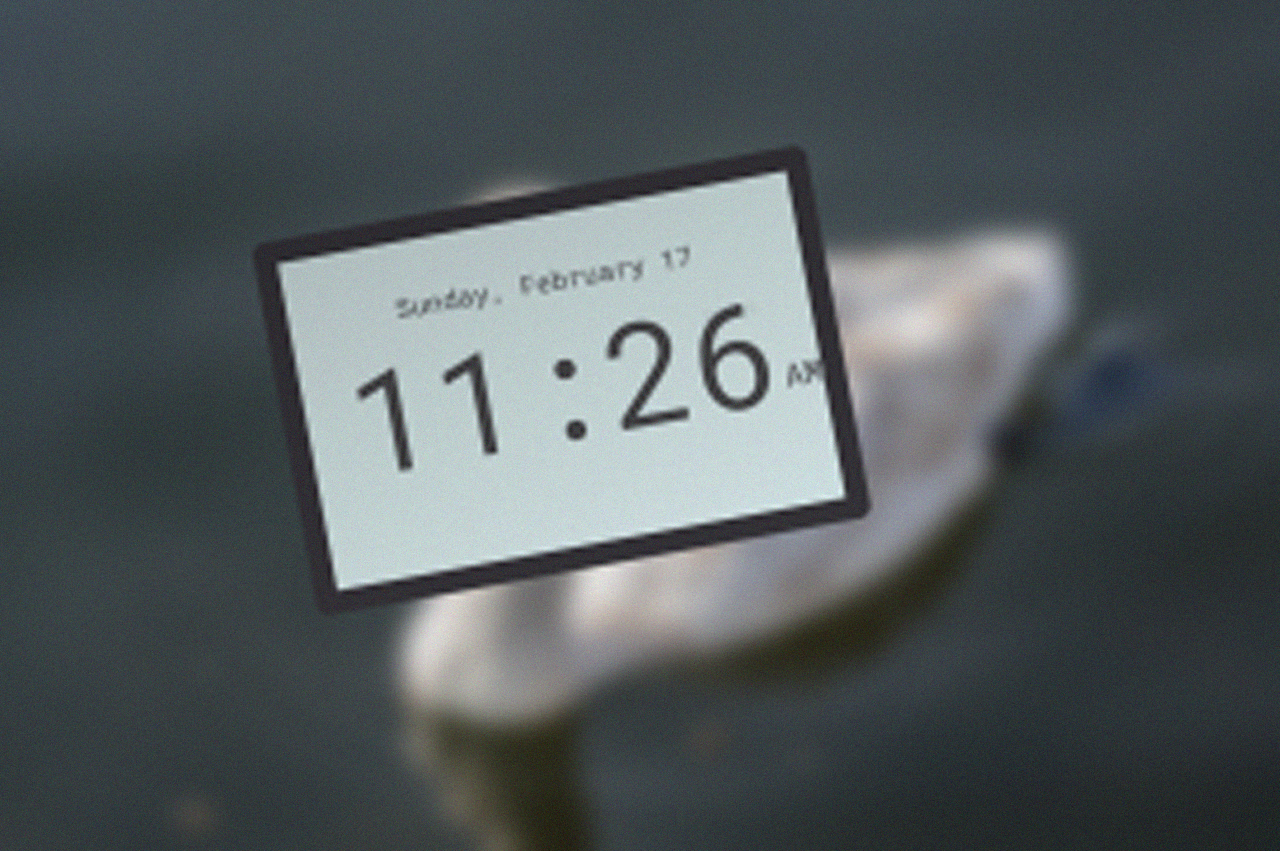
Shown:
11,26
